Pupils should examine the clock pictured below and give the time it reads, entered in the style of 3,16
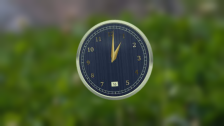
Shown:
1,01
